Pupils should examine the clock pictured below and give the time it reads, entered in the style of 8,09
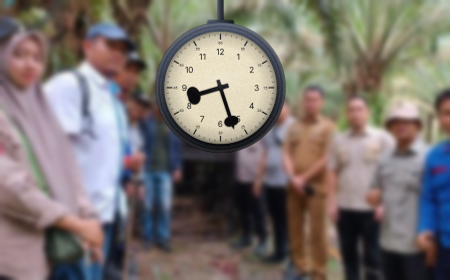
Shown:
8,27
